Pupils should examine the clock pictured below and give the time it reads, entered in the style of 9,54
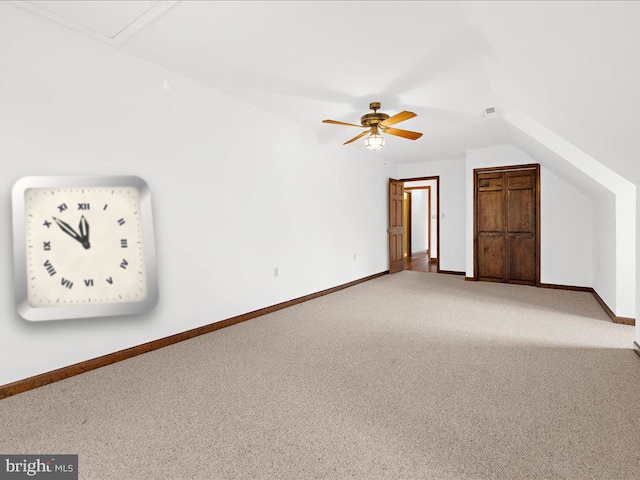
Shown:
11,52
